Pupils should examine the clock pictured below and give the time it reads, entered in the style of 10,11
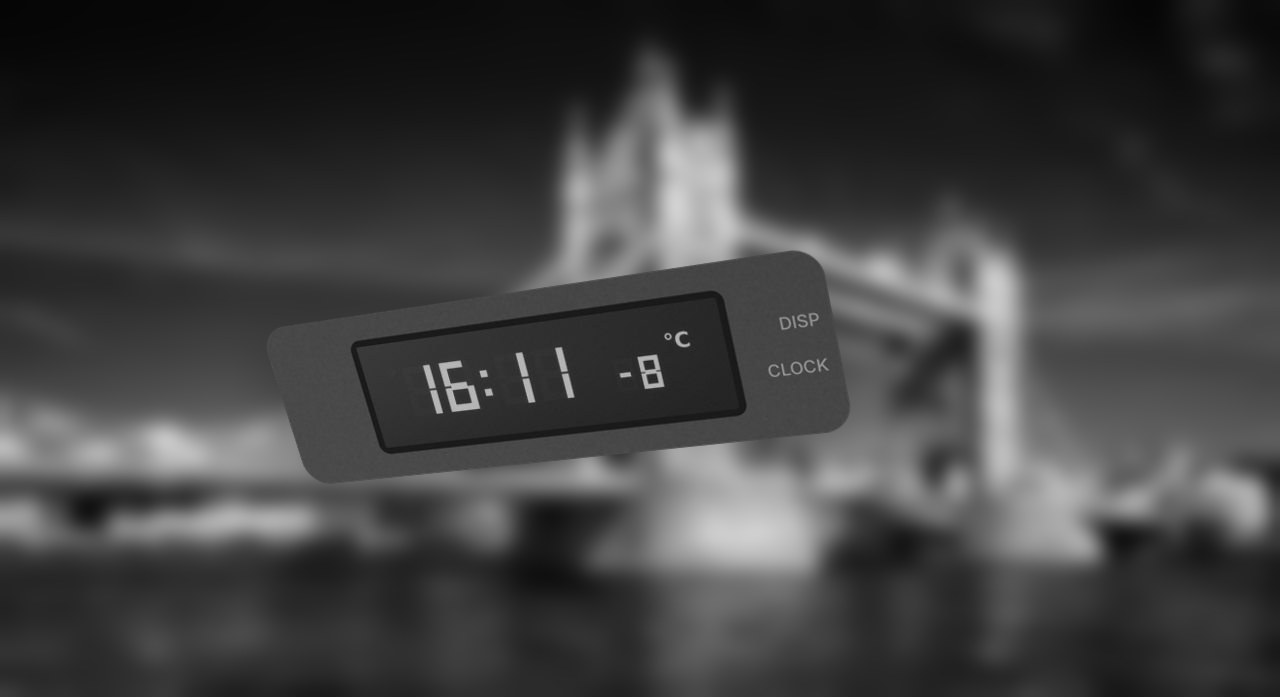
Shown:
16,11
